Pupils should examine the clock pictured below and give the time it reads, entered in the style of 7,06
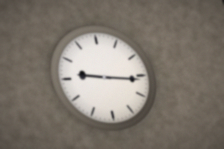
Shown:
9,16
